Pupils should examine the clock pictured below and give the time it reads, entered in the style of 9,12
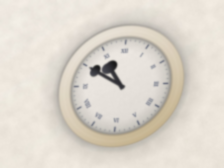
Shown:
10,50
